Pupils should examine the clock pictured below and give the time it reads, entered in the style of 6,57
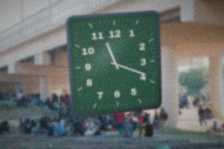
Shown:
11,19
